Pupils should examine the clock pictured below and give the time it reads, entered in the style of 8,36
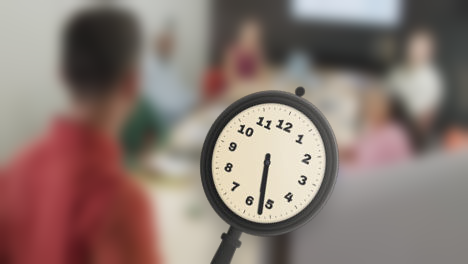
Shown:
5,27
